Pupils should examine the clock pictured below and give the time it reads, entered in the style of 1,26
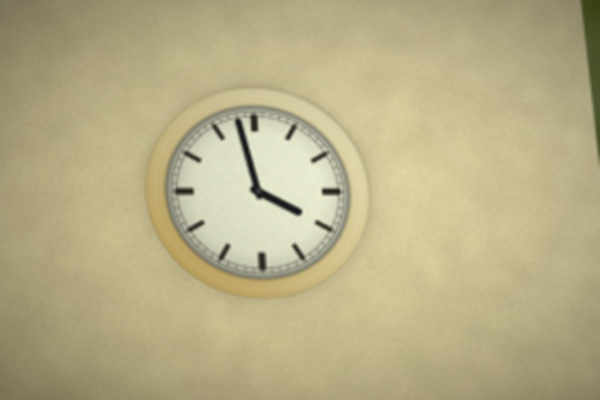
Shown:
3,58
